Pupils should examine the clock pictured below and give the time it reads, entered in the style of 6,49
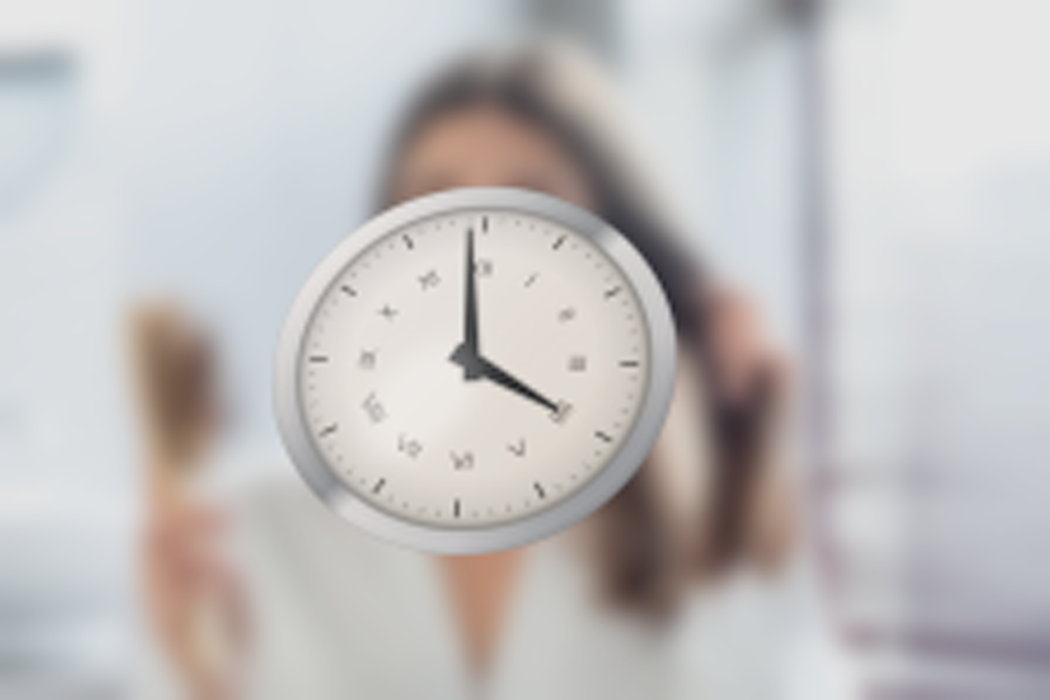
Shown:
3,59
